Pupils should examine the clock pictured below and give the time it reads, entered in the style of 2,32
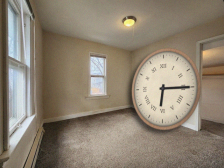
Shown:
6,15
